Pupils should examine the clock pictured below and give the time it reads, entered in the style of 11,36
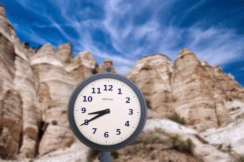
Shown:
8,40
